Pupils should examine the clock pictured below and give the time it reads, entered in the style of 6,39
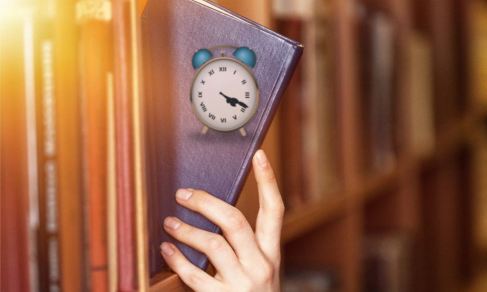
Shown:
4,19
